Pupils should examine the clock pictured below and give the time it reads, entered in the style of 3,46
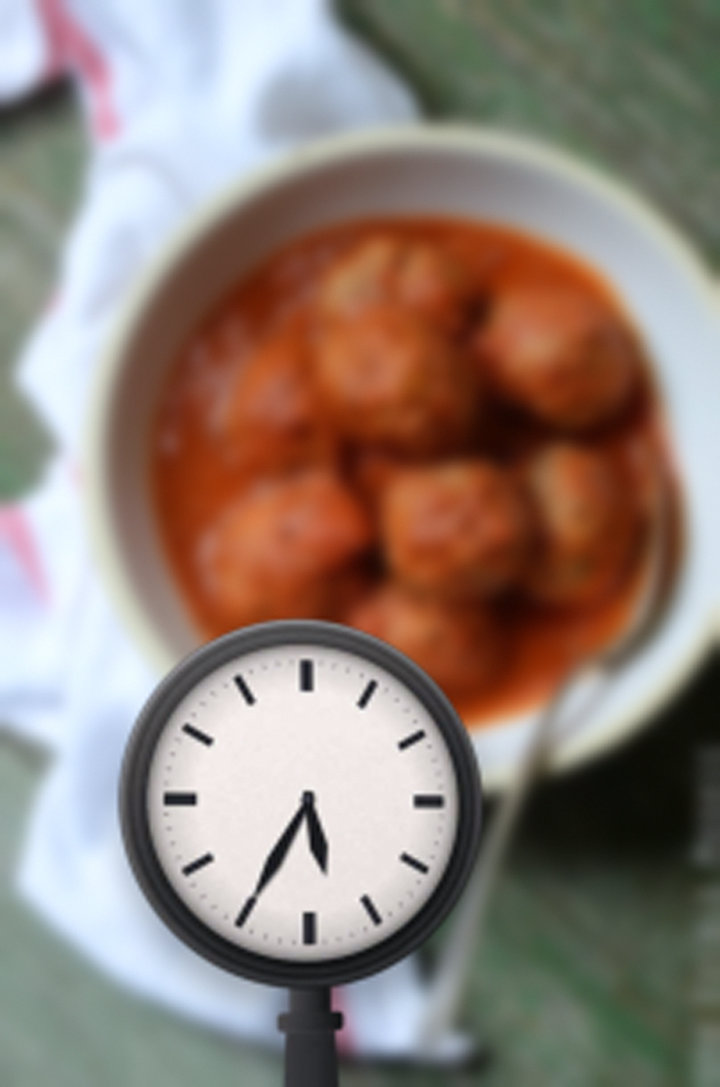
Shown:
5,35
